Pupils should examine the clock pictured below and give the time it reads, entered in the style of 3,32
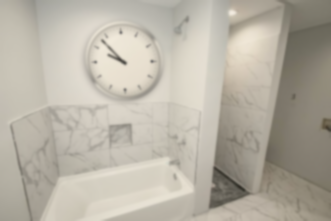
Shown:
9,53
